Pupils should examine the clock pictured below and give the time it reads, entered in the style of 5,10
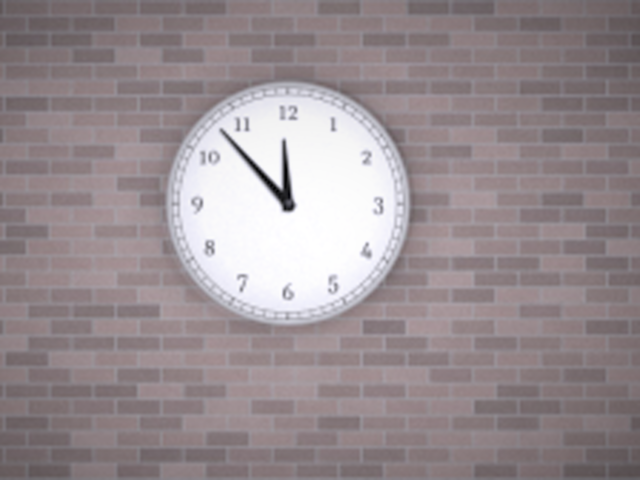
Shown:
11,53
